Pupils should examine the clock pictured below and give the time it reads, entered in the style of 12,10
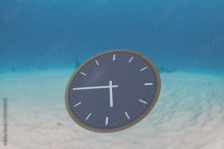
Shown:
5,45
